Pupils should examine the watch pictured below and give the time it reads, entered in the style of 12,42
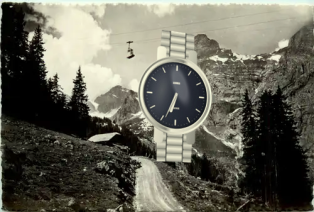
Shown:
6,34
